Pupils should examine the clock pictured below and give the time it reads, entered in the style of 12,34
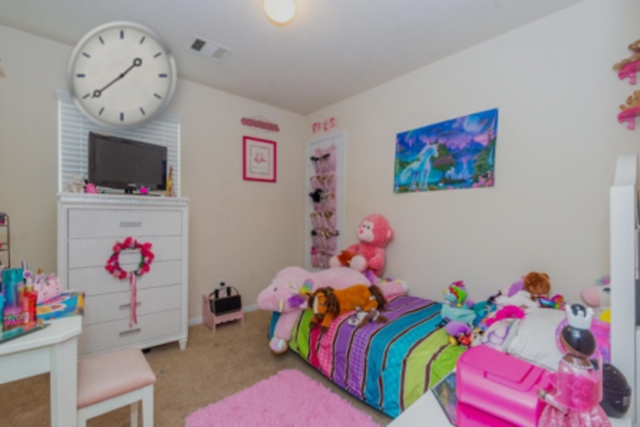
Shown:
1,39
